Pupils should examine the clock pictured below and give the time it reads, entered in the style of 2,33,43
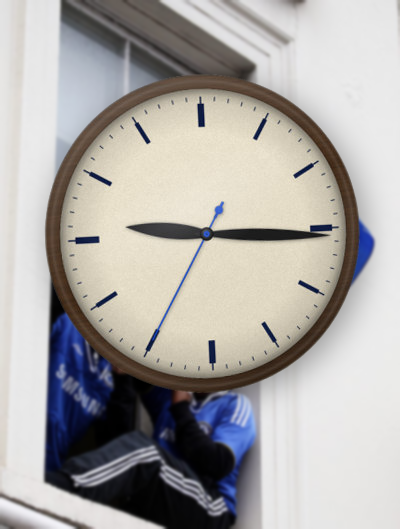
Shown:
9,15,35
